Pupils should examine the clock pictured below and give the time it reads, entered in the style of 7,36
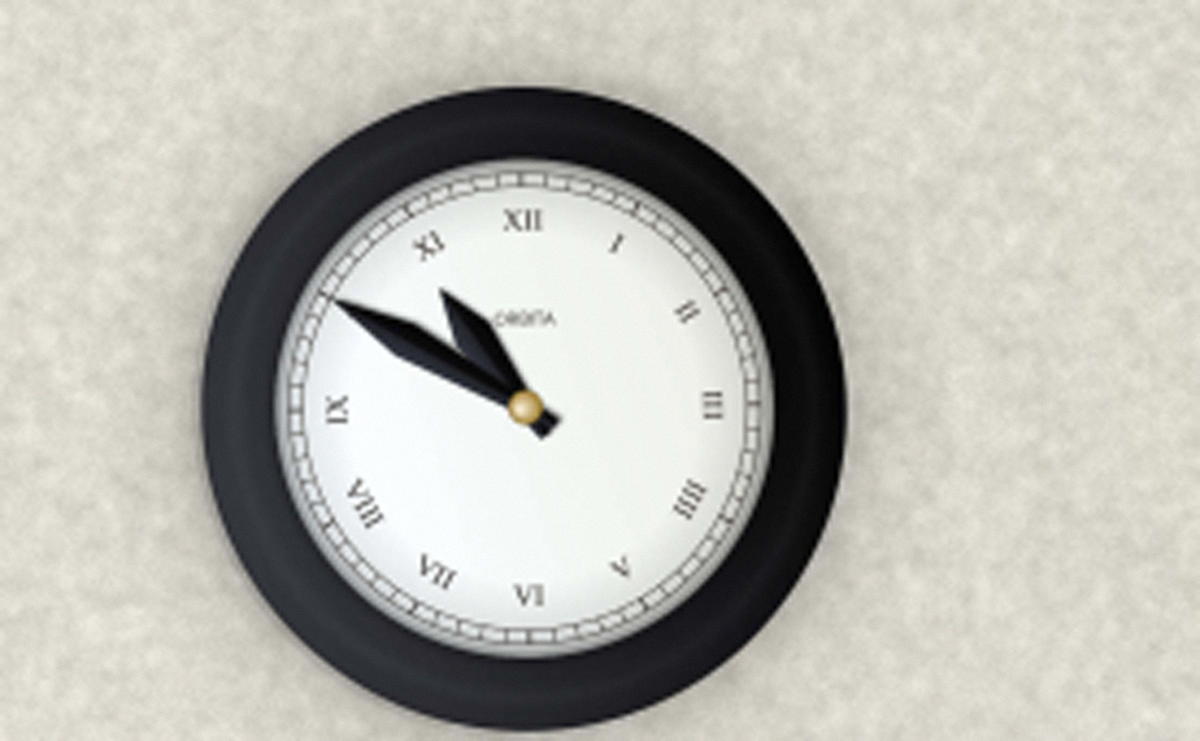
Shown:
10,50
